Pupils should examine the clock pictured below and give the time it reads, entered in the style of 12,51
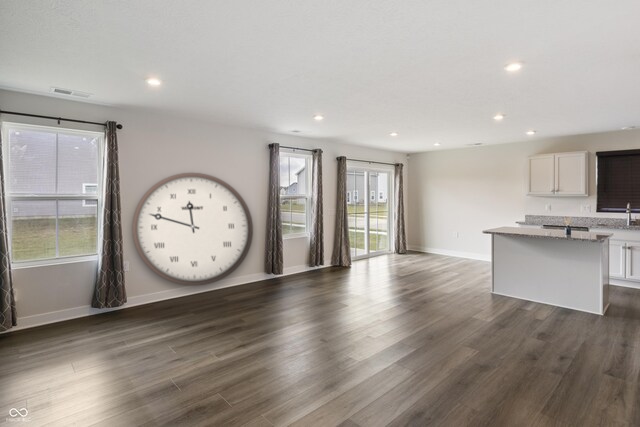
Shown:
11,48
